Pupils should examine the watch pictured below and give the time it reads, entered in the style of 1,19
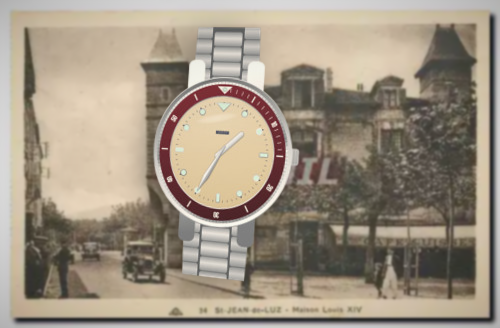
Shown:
1,35
